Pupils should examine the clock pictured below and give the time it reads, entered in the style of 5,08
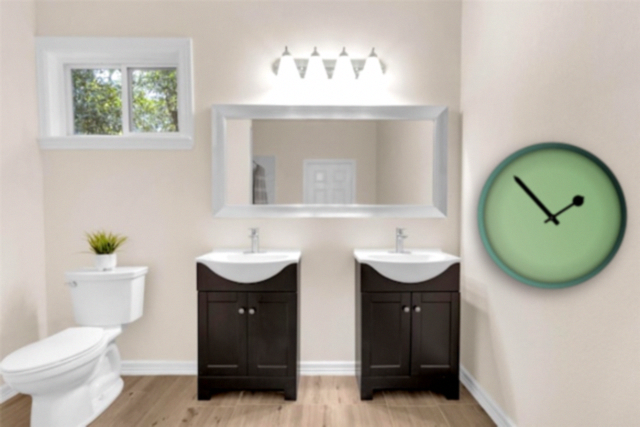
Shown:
1,53
